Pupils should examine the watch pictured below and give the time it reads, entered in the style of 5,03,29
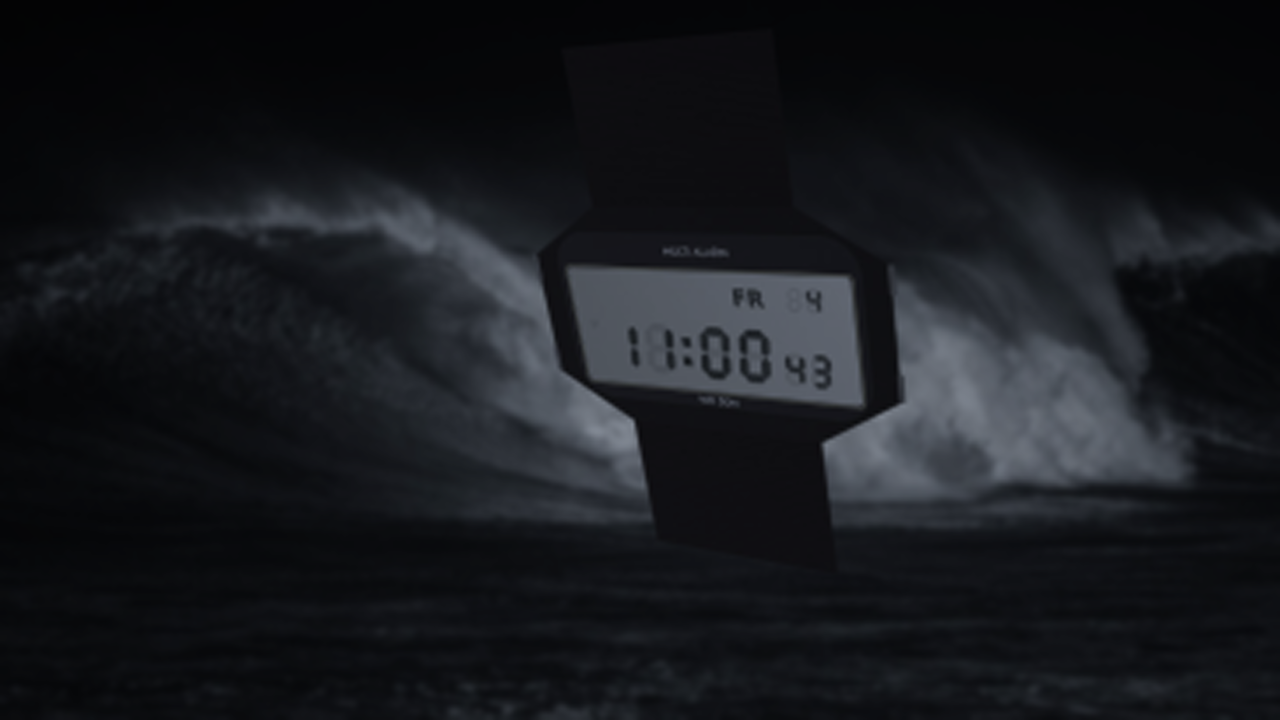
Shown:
11,00,43
